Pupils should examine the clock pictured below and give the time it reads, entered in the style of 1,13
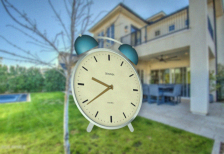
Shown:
9,39
